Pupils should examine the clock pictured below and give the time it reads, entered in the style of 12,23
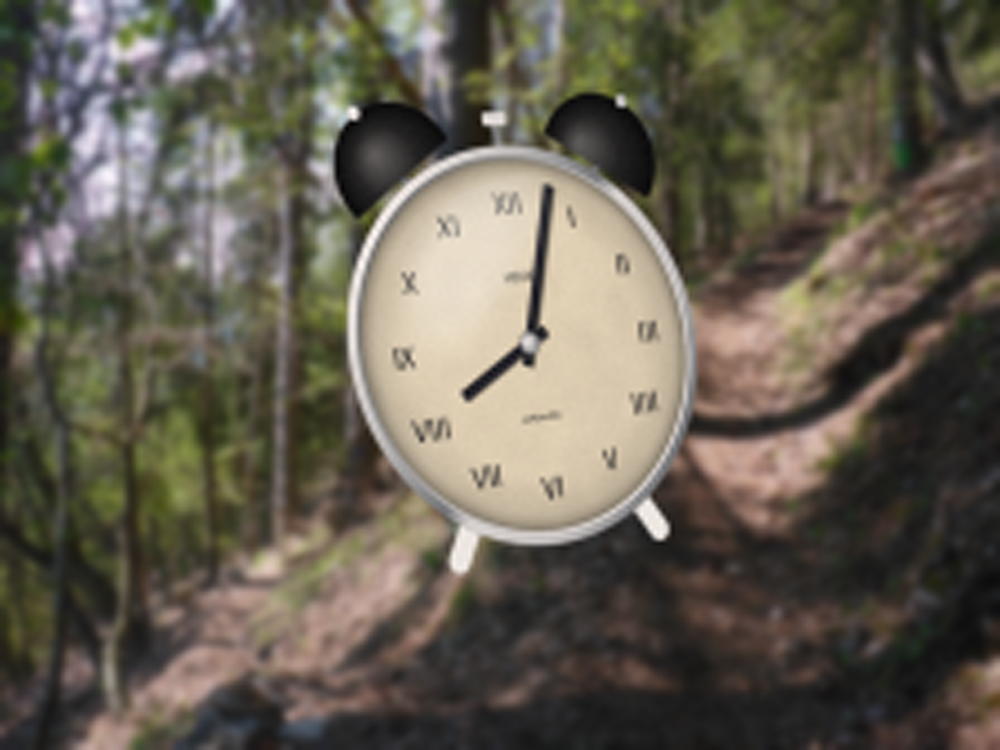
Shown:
8,03
